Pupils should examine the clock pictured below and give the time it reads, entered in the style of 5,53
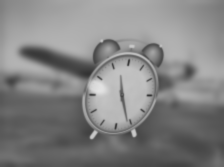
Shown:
11,26
